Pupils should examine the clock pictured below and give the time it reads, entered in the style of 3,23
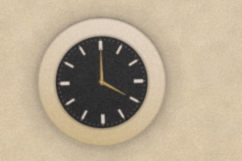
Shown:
4,00
